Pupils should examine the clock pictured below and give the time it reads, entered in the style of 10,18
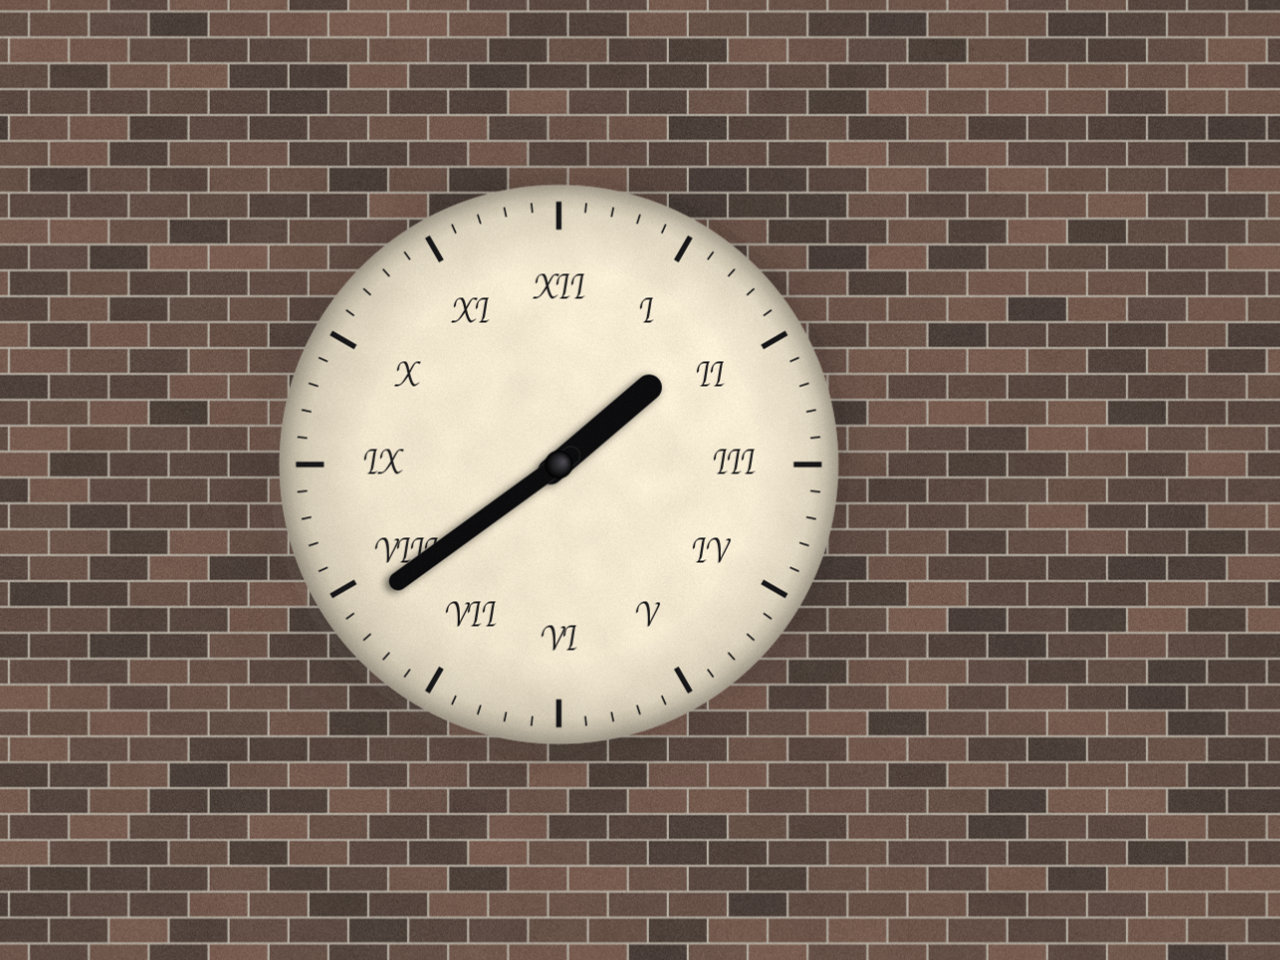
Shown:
1,39
